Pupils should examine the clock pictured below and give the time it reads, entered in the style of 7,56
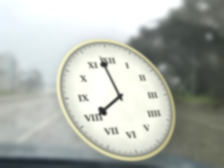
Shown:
7,58
